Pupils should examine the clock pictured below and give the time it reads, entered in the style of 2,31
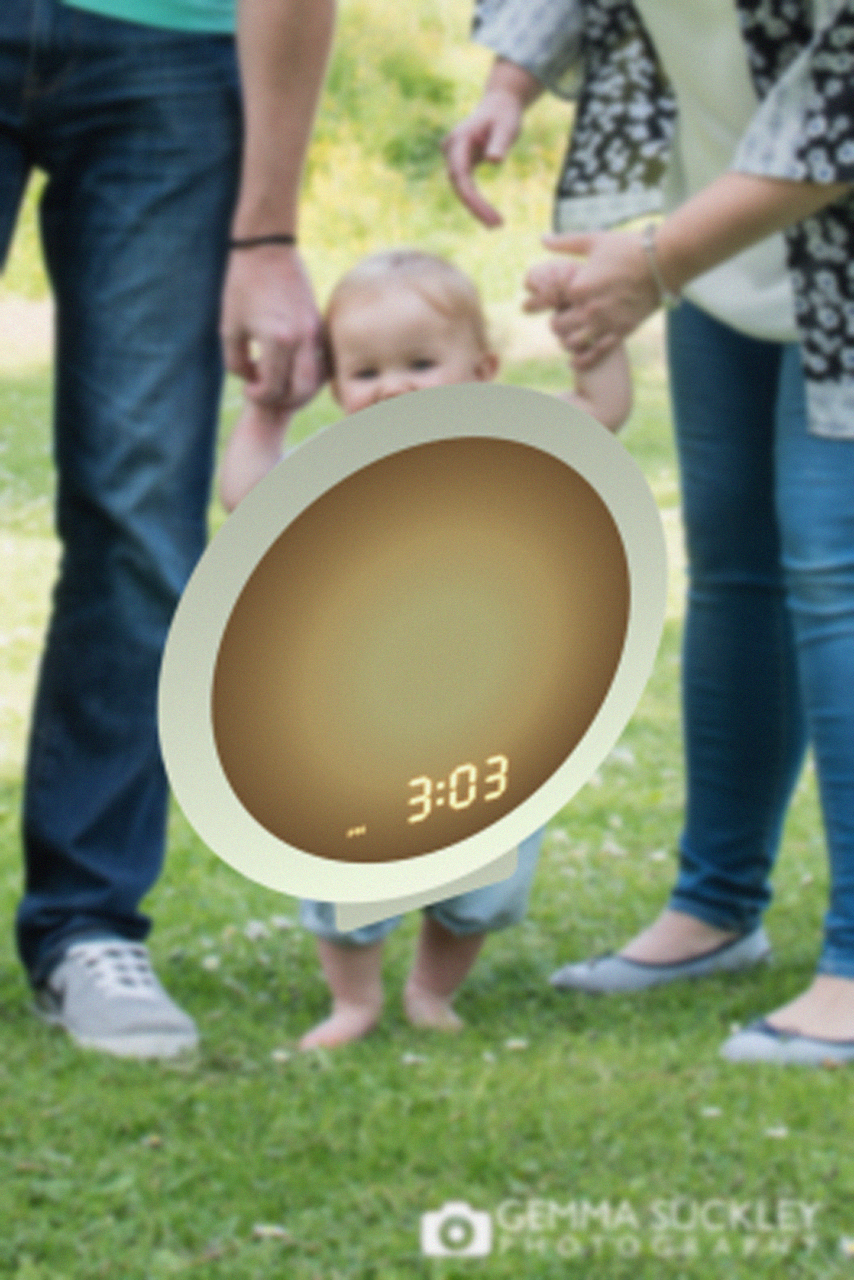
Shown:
3,03
